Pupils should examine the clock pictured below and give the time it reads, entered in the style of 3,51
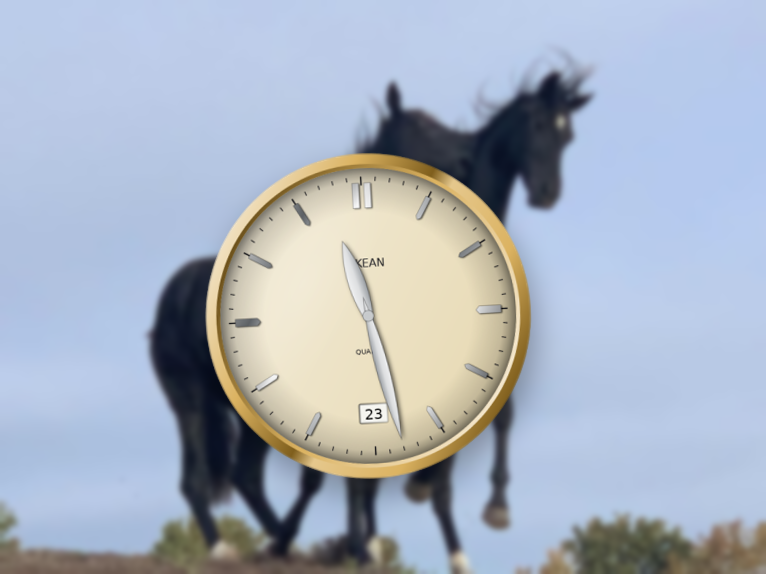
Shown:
11,28
